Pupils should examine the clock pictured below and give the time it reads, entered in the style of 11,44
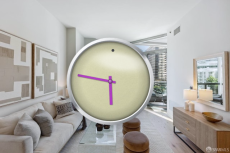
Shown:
5,46
